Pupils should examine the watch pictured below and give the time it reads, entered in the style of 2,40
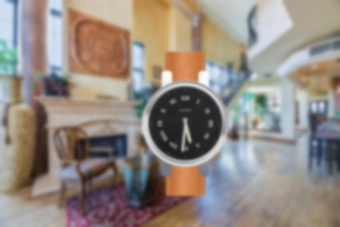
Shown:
5,31
